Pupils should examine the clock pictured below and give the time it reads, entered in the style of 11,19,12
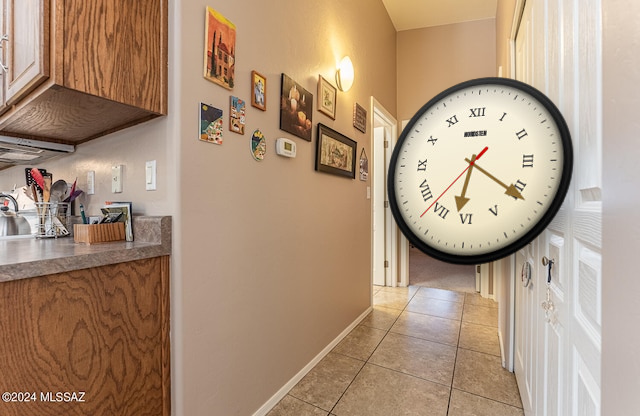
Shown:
6,20,37
